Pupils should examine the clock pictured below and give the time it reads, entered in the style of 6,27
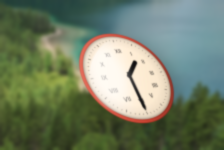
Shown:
1,30
